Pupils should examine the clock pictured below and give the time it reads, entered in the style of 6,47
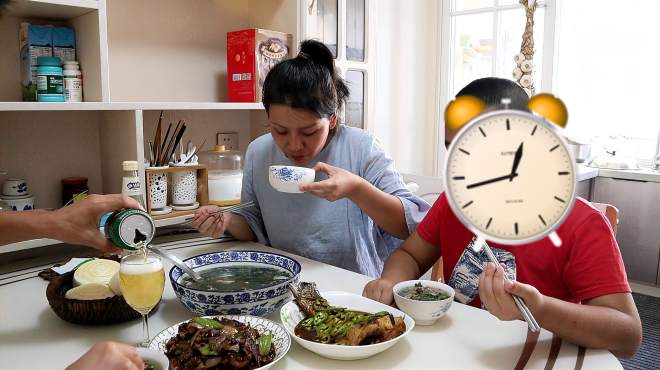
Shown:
12,43
